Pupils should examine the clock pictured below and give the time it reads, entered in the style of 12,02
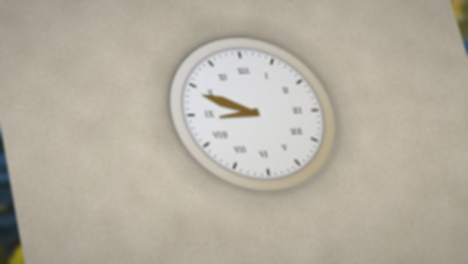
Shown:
8,49
